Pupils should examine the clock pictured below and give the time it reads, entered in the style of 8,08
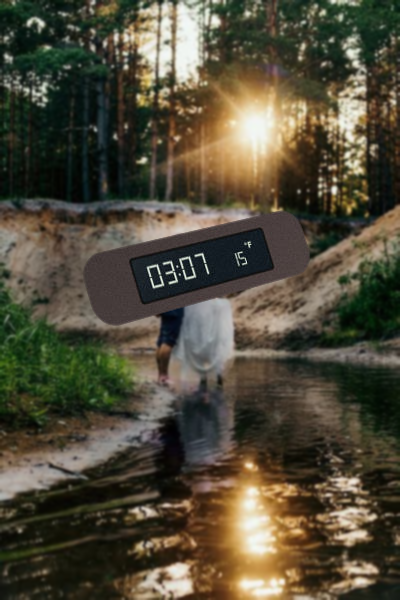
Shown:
3,07
